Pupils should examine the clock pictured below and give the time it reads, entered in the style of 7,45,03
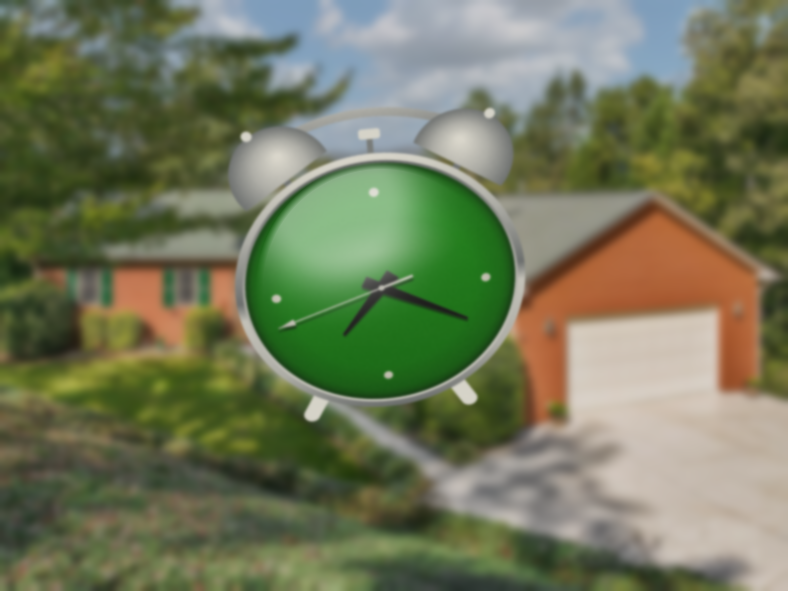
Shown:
7,19,42
